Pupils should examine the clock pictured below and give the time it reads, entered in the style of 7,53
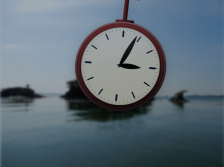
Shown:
3,04
